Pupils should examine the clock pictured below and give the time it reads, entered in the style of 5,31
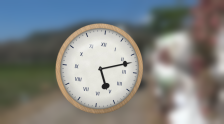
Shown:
5,12
